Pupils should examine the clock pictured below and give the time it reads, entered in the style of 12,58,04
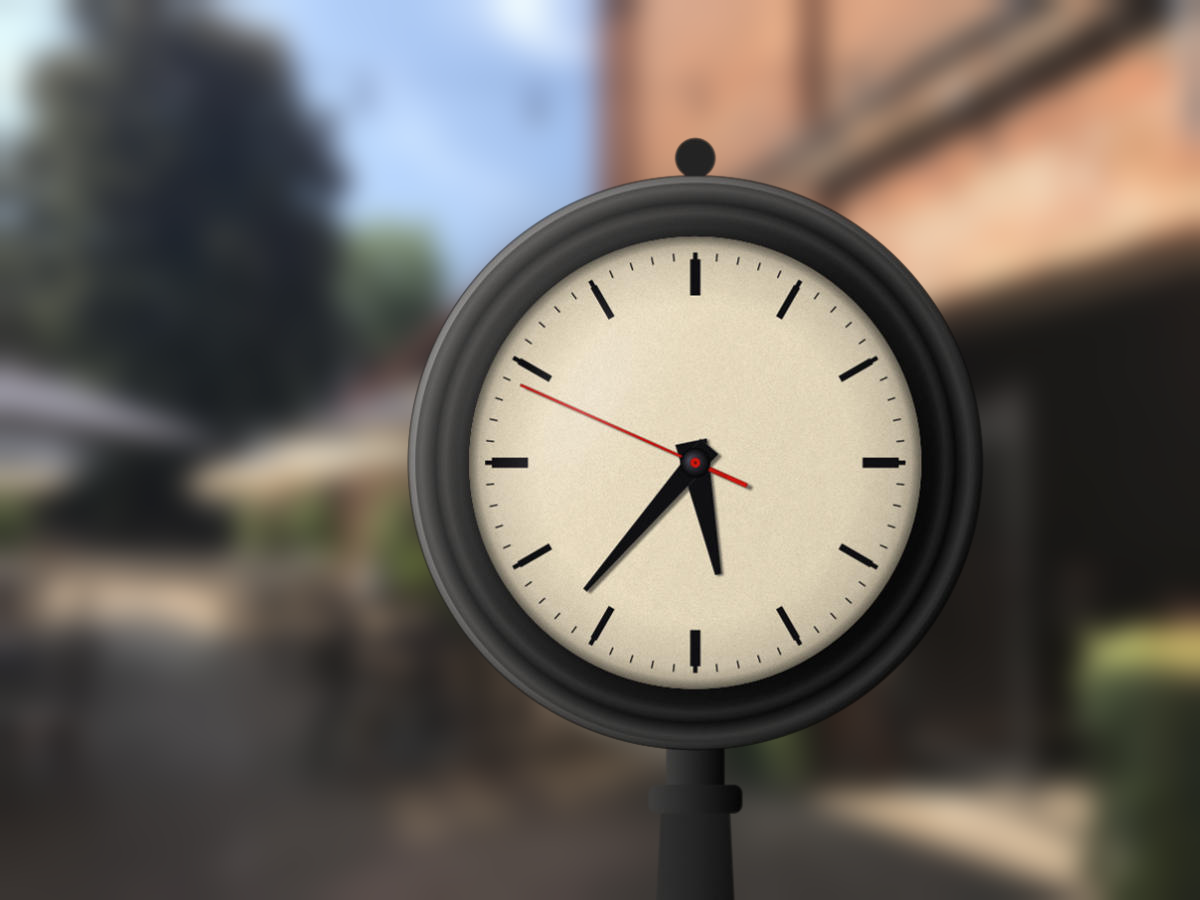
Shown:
5,36,49
